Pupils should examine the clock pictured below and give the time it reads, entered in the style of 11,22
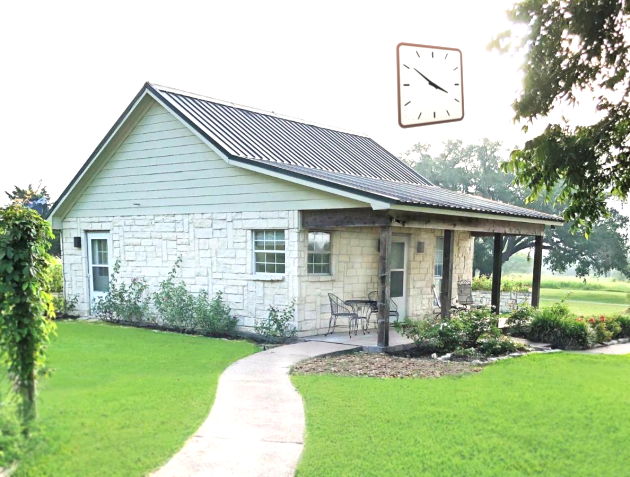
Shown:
3,51
